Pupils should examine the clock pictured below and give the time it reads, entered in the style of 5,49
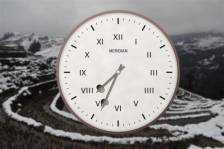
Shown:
7,34
